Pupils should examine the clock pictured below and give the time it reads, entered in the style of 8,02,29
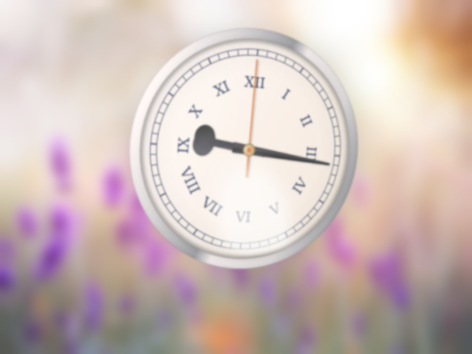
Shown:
9,16,00
